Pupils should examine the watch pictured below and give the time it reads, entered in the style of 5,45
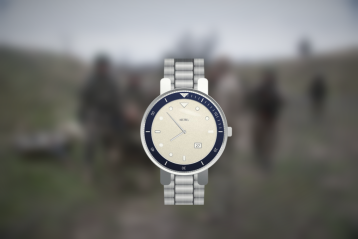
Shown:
7,53
